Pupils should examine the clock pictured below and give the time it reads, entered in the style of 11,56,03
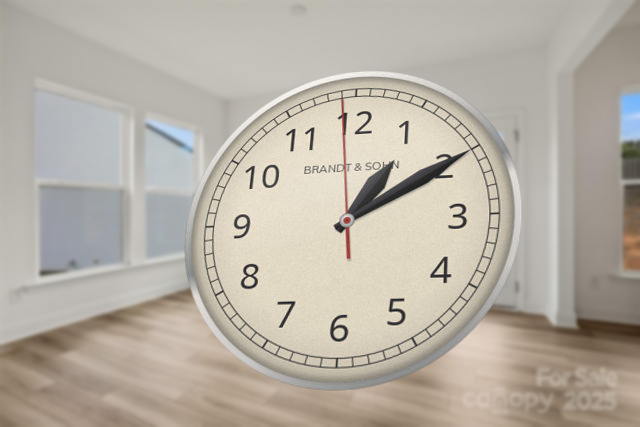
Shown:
1,09,59
